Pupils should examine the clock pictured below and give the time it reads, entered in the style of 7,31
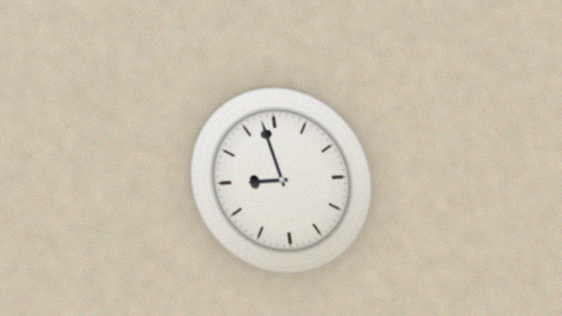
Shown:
8,58
